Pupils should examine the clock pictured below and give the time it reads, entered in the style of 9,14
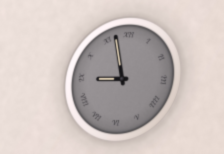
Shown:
8,57
